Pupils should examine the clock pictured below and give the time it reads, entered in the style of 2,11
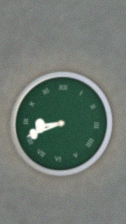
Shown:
8,41
